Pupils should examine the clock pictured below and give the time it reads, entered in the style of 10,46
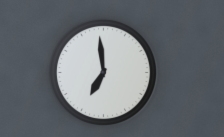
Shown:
6,59
